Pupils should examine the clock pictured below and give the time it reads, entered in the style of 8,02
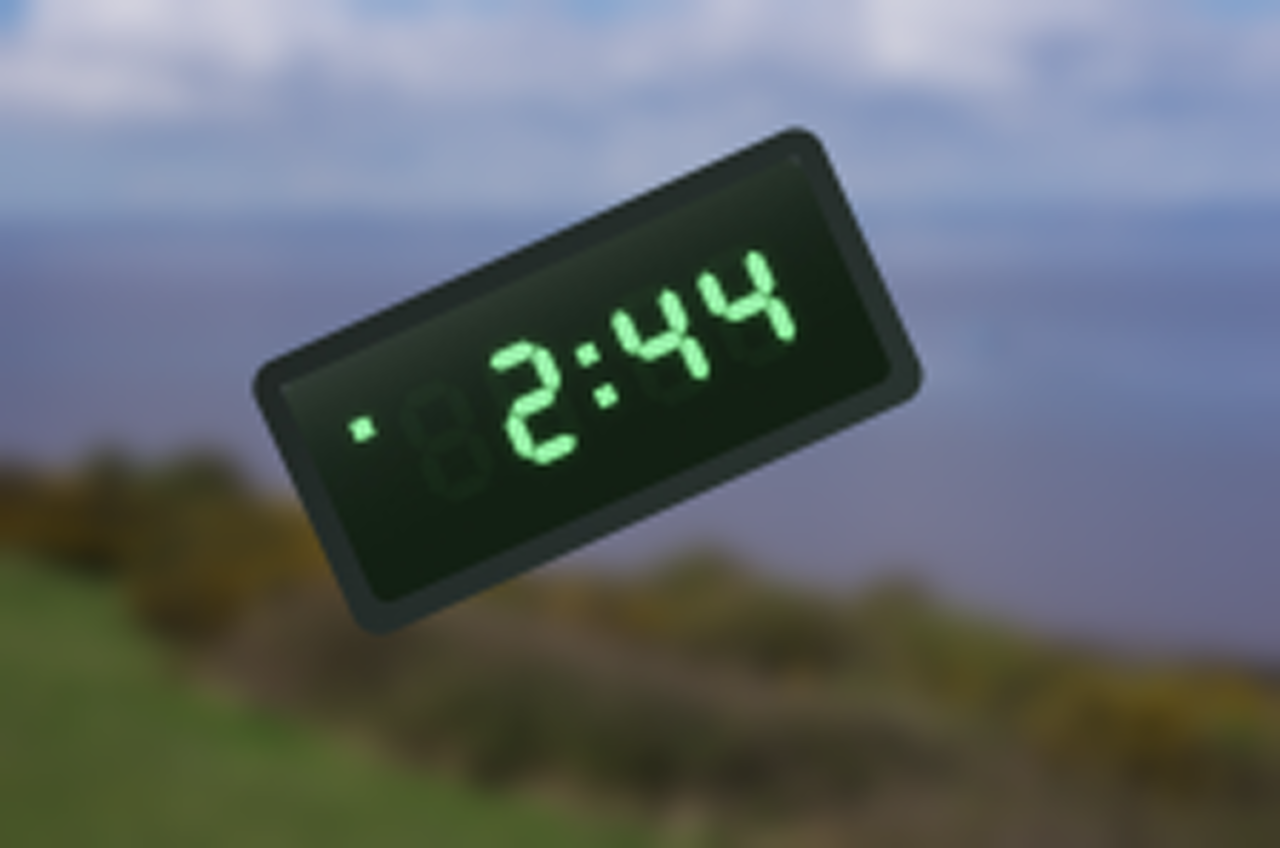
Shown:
2,44
